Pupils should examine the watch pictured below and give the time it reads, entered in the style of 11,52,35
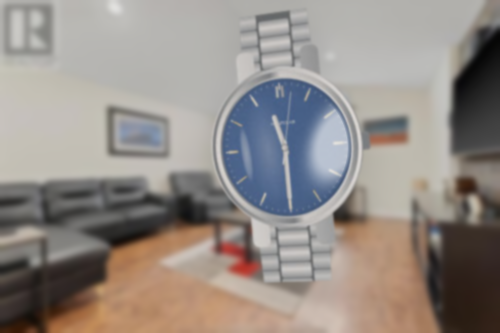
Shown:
11,30,02
